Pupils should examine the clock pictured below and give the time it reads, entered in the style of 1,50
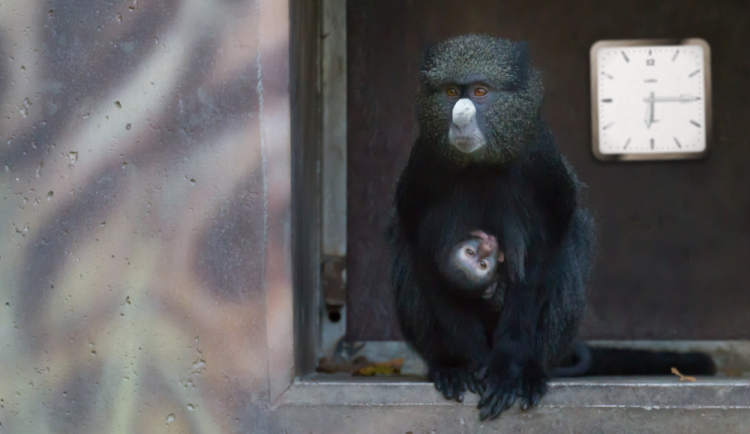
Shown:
6,15
